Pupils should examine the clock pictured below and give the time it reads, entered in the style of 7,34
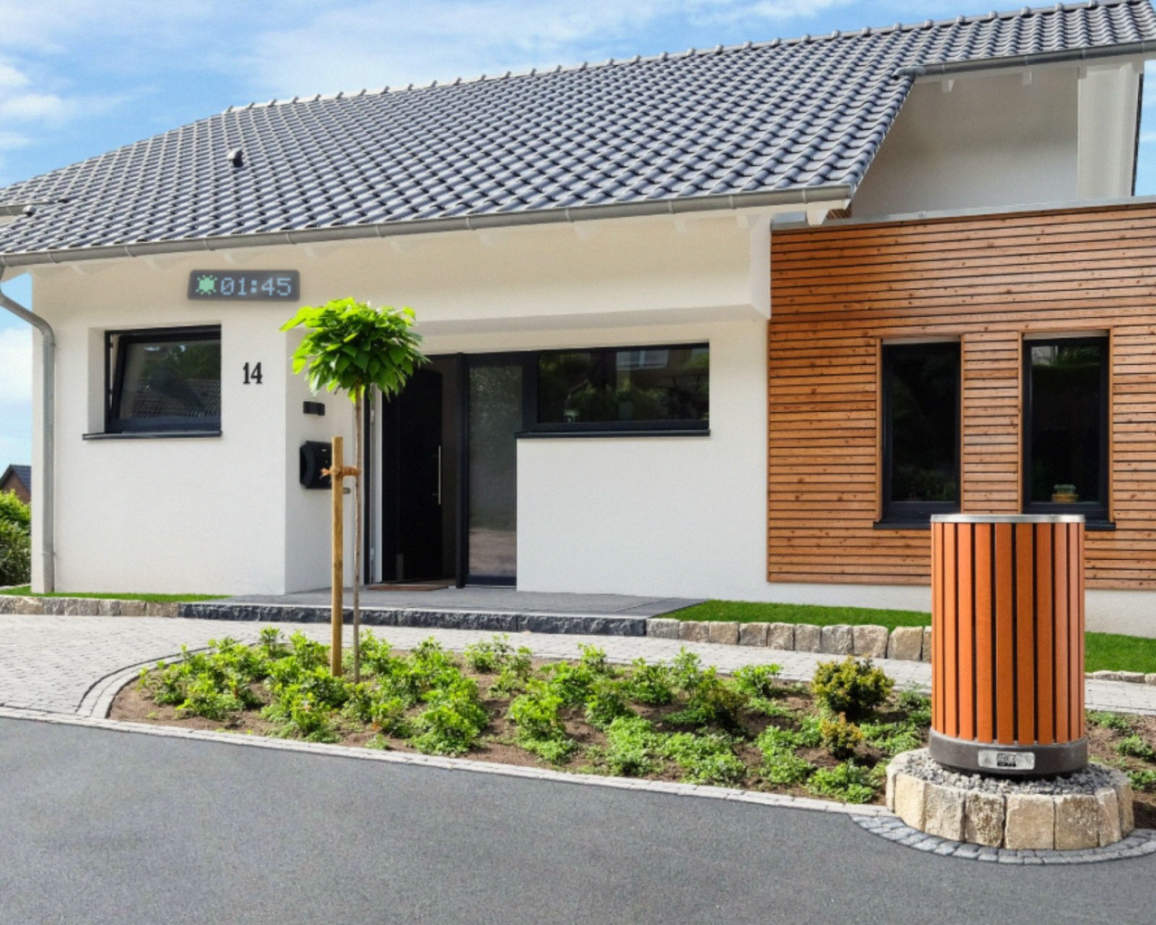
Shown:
1,45
